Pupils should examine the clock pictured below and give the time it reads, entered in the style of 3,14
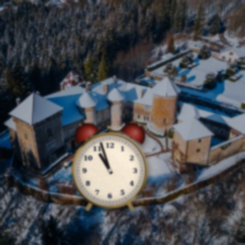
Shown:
10,57
